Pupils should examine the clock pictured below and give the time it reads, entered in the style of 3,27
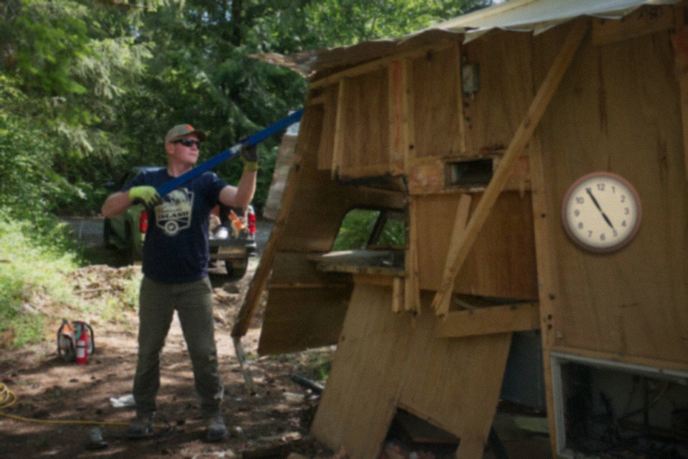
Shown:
4,55
